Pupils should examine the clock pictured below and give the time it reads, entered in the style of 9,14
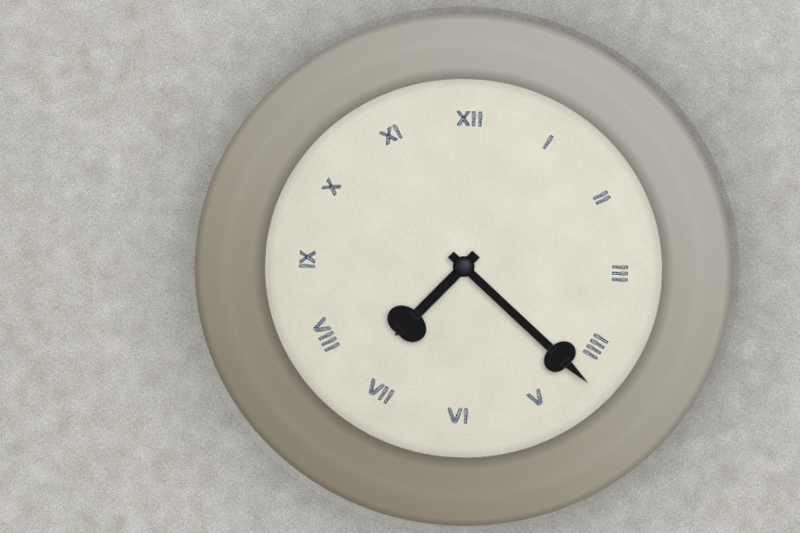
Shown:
7,22
